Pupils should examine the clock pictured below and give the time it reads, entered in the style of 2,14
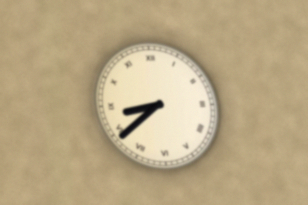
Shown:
8,39
